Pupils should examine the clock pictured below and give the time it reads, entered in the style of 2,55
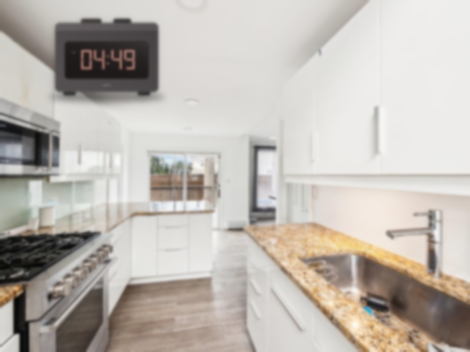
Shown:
4,49
